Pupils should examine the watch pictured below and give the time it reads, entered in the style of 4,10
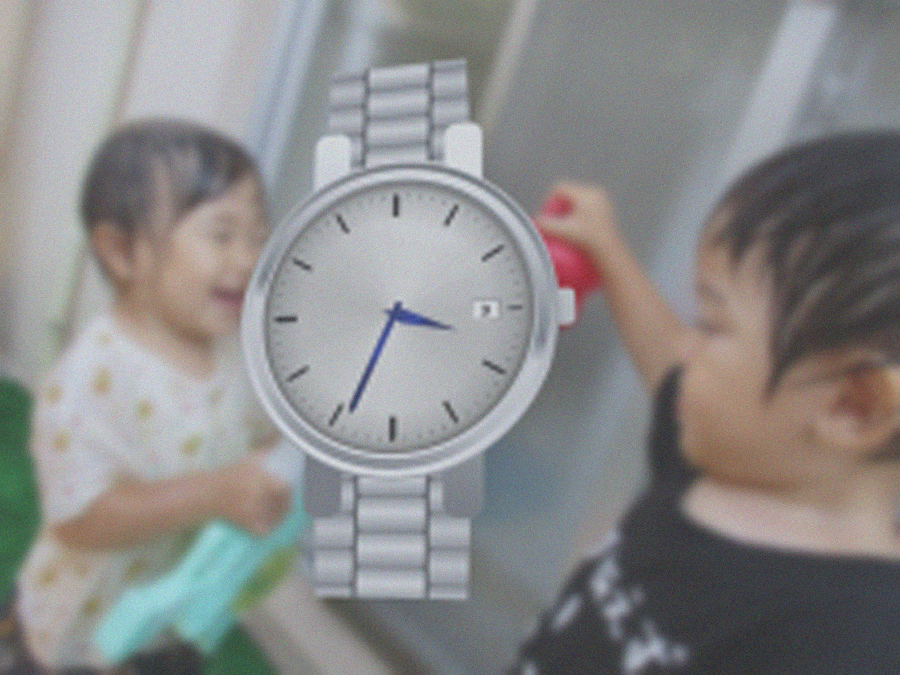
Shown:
3,34
